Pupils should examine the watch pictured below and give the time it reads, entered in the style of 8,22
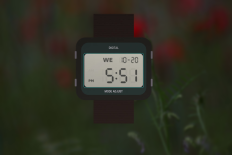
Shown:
5,51
